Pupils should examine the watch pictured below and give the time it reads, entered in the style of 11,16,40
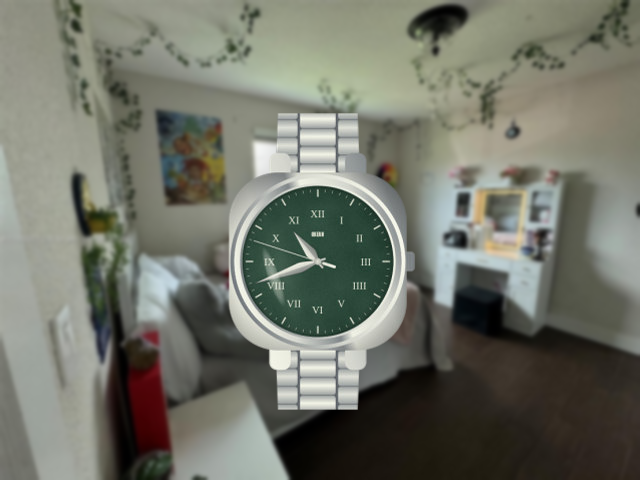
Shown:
10,41,48
